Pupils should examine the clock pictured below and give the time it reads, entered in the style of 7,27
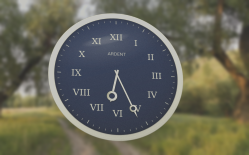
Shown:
6,26
